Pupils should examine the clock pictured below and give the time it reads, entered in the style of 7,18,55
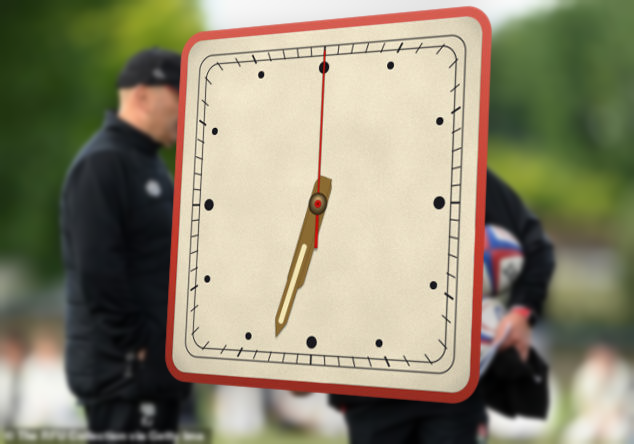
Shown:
6,33,00
